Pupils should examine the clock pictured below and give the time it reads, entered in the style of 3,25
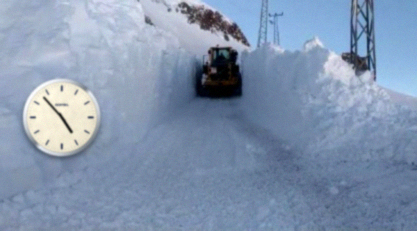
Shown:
4,53
